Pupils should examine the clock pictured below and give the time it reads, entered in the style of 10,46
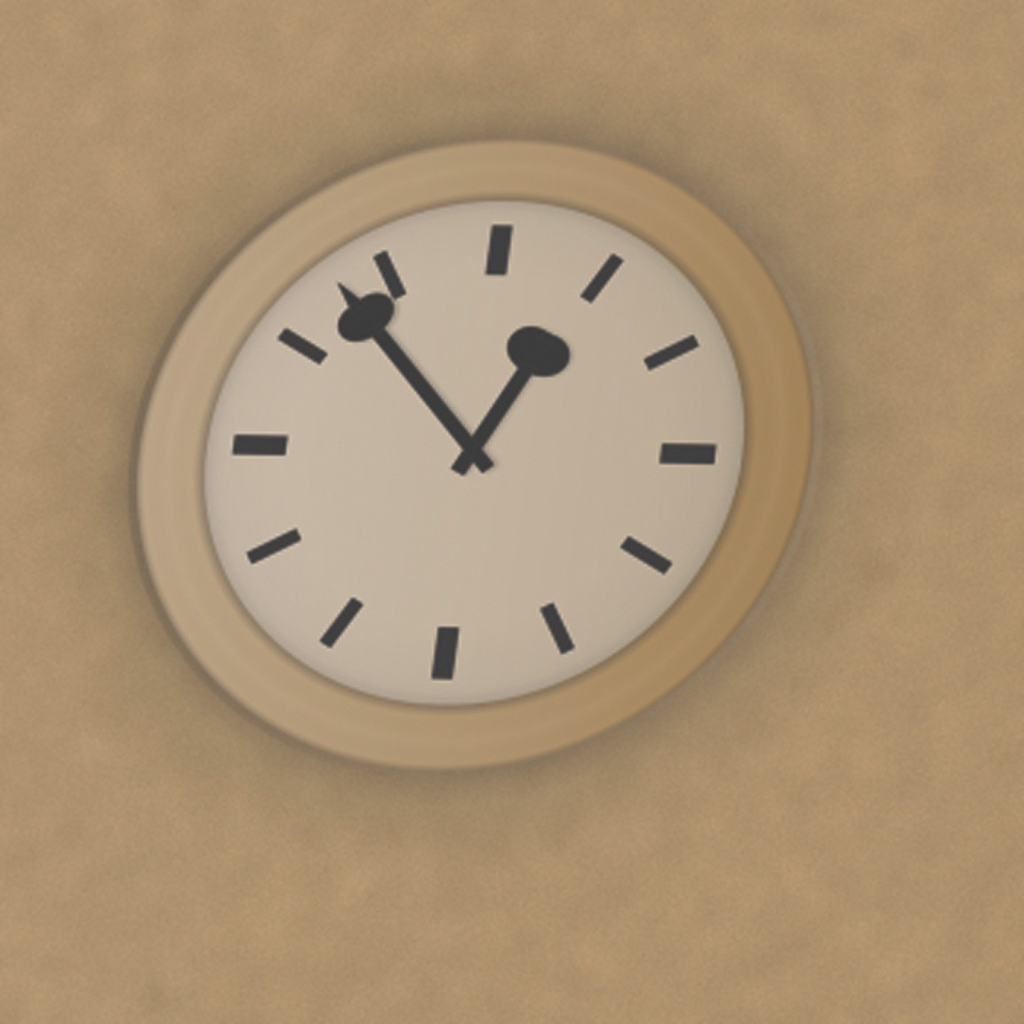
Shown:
12,53
